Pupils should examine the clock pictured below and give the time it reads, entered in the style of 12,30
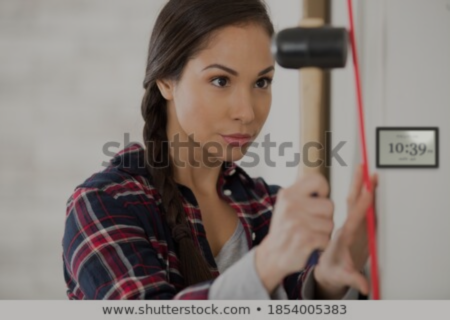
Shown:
10,39
